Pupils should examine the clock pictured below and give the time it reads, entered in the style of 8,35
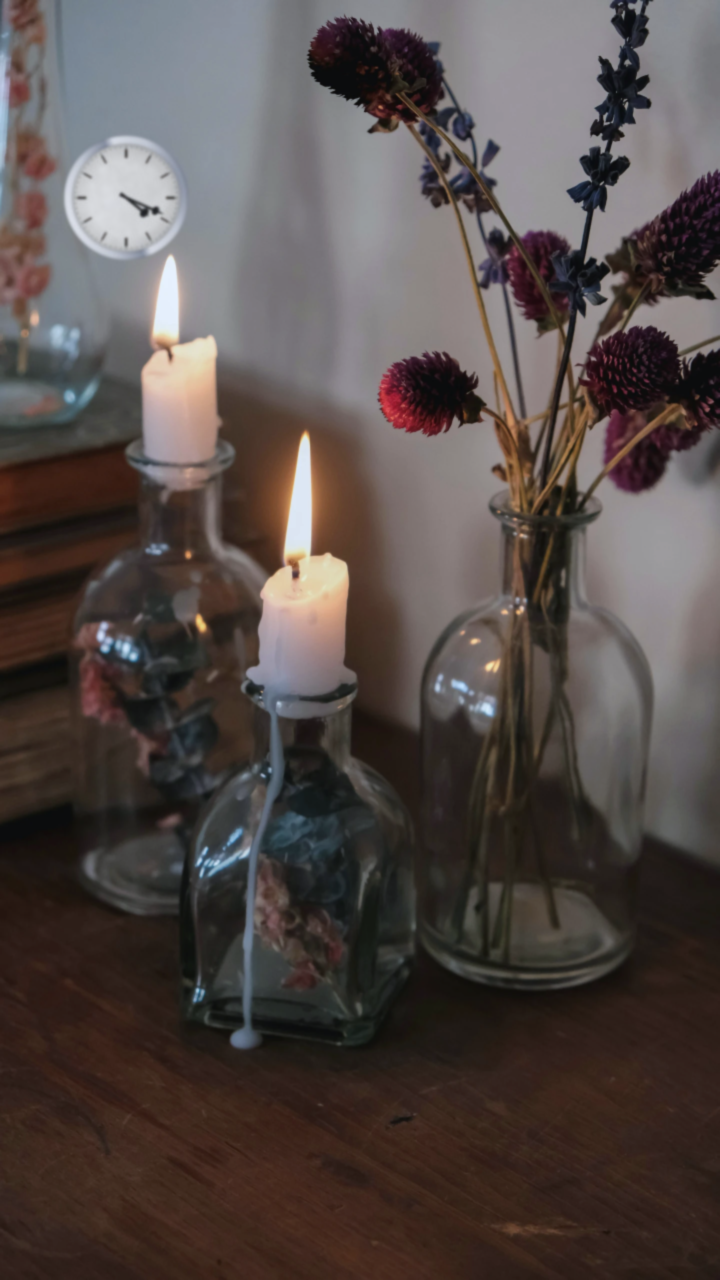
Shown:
4,19
